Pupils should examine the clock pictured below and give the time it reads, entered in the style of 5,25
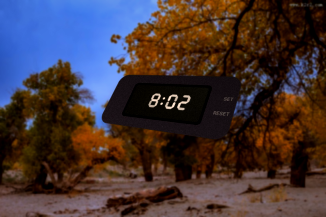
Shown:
8,02
